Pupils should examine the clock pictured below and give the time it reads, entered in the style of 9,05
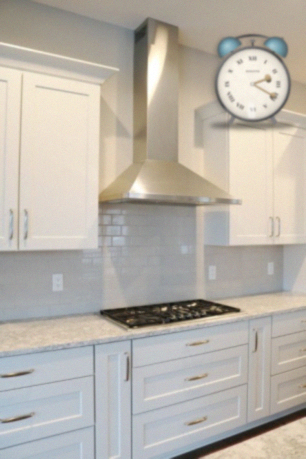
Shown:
2,20
